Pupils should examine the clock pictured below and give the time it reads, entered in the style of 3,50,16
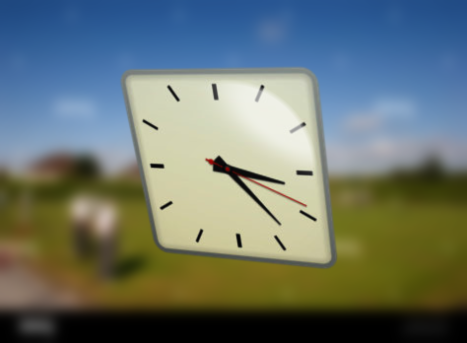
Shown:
3,23,19
